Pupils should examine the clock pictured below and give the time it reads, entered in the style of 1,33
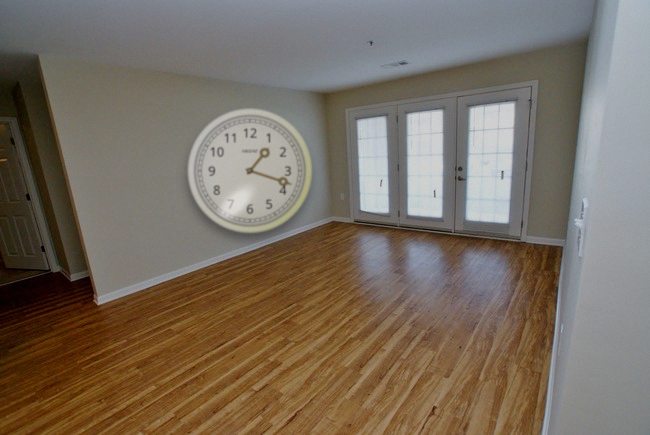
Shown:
1,18
